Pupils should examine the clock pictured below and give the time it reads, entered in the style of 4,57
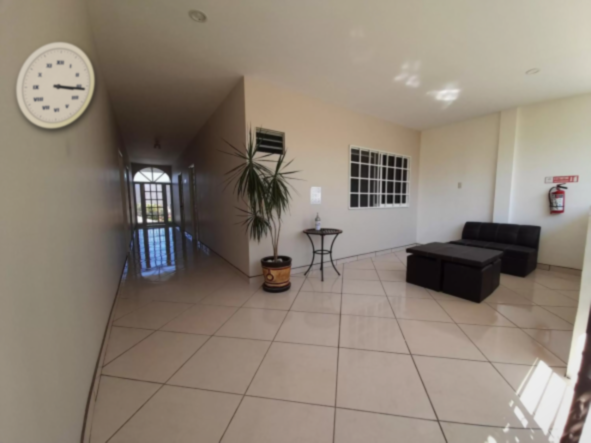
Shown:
3,16
